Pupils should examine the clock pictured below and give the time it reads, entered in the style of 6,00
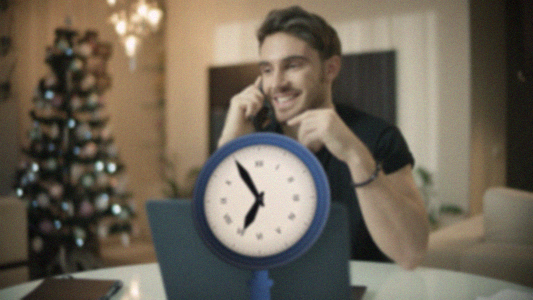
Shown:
6,55
